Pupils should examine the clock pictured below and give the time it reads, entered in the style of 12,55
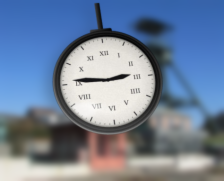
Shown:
2,46
